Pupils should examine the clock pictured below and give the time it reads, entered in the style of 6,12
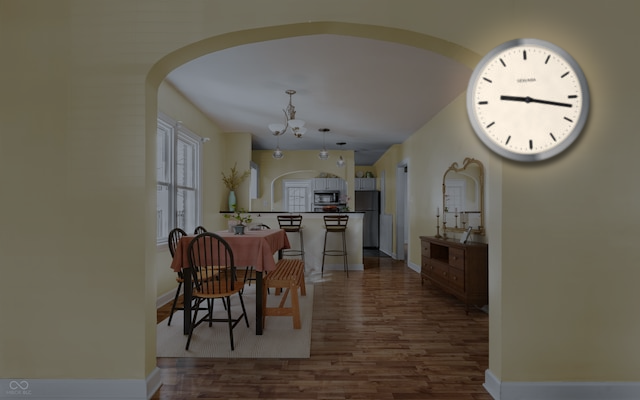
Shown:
9,17
